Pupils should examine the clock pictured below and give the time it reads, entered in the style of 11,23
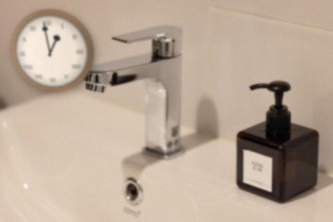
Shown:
12,59
